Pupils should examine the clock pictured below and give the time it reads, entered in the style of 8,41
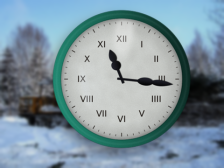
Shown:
11,16
